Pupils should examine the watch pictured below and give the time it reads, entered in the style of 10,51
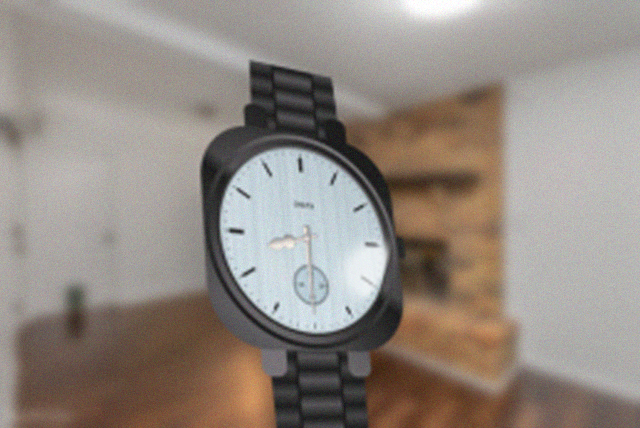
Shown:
8,30
